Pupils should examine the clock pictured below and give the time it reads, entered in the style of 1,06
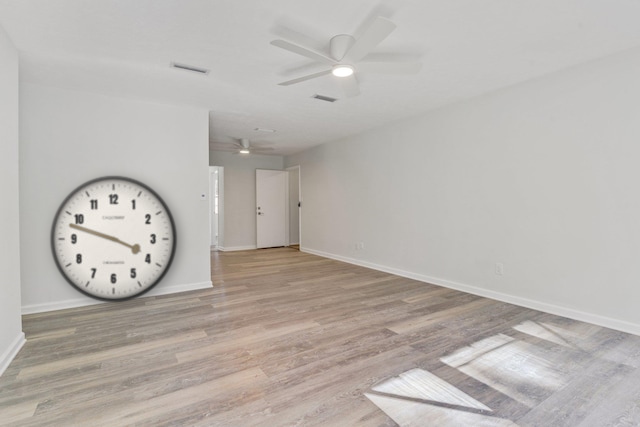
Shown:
3,48
